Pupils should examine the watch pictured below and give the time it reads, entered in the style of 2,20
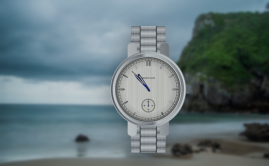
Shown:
10,53
